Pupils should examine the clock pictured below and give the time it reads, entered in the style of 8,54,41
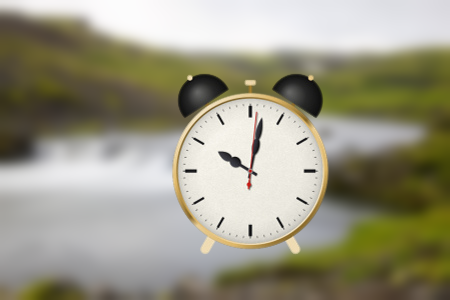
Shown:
10,02,01
